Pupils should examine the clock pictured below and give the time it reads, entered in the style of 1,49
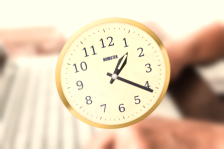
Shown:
1,21
